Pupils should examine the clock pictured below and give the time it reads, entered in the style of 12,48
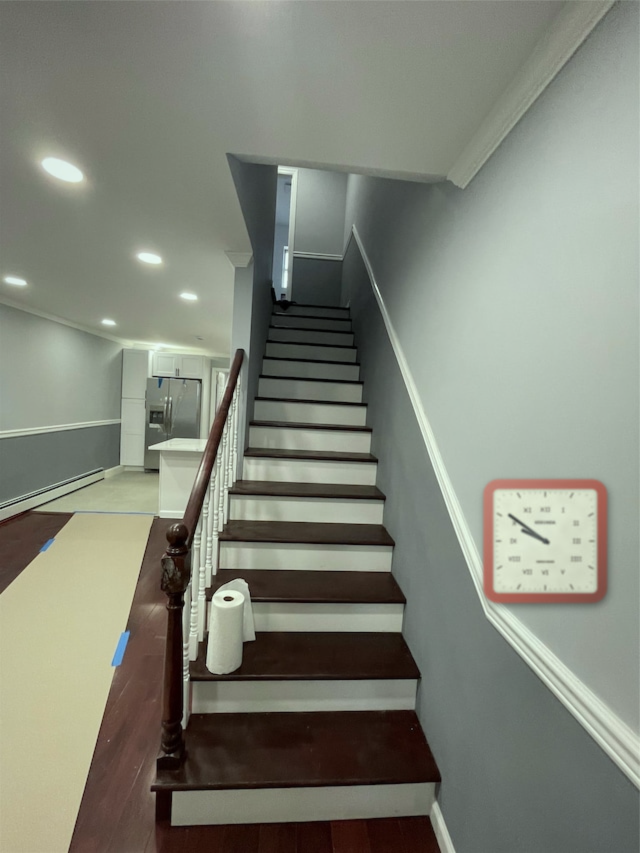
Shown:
9,51
